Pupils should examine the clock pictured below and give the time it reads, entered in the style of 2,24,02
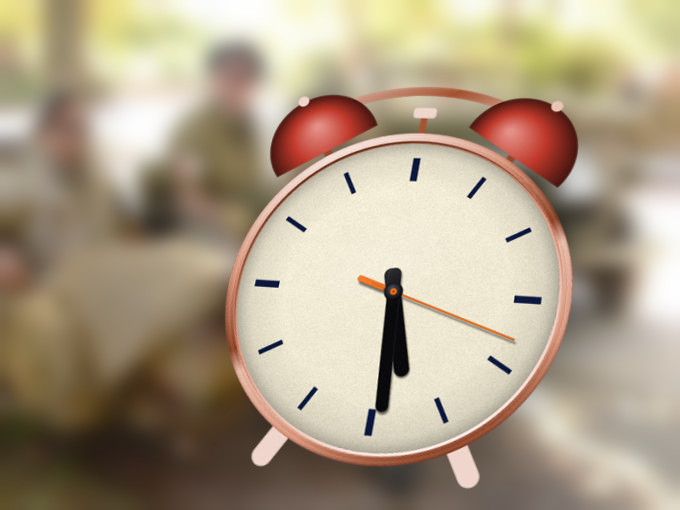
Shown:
5,29,18
